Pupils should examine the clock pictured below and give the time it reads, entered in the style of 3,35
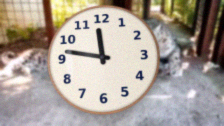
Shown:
11,47
